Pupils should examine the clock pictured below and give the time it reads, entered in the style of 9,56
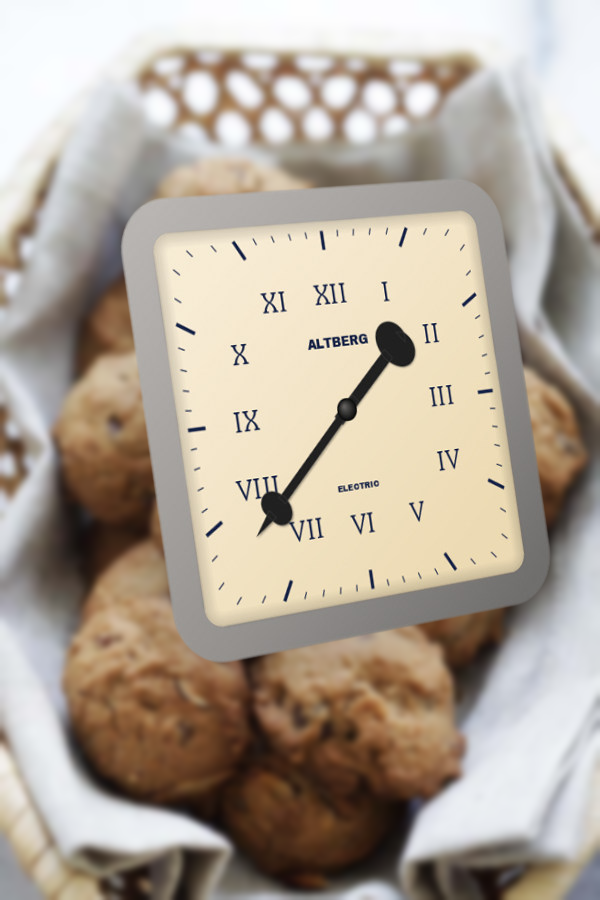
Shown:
1,38
